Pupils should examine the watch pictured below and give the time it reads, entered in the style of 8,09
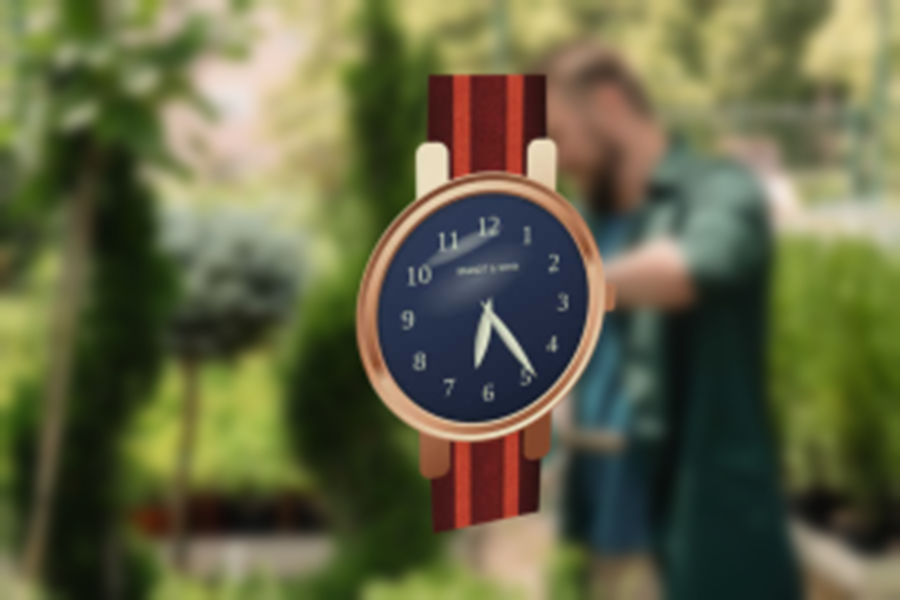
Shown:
6,24
